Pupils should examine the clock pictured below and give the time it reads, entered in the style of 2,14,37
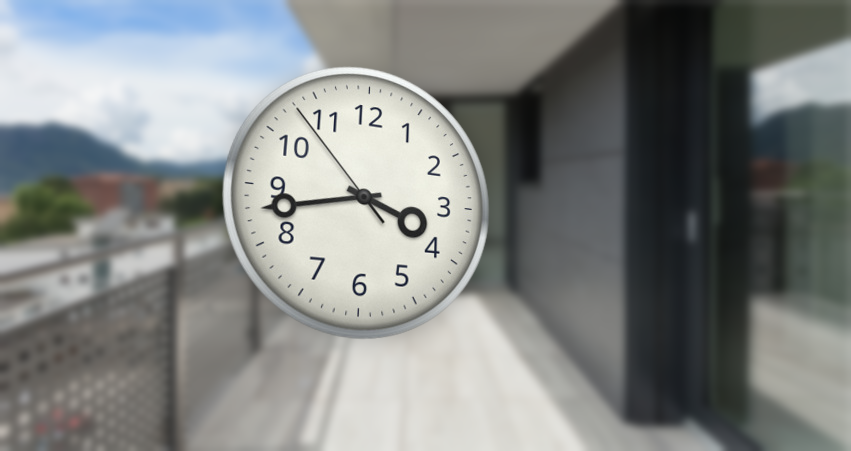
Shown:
3,42,53
